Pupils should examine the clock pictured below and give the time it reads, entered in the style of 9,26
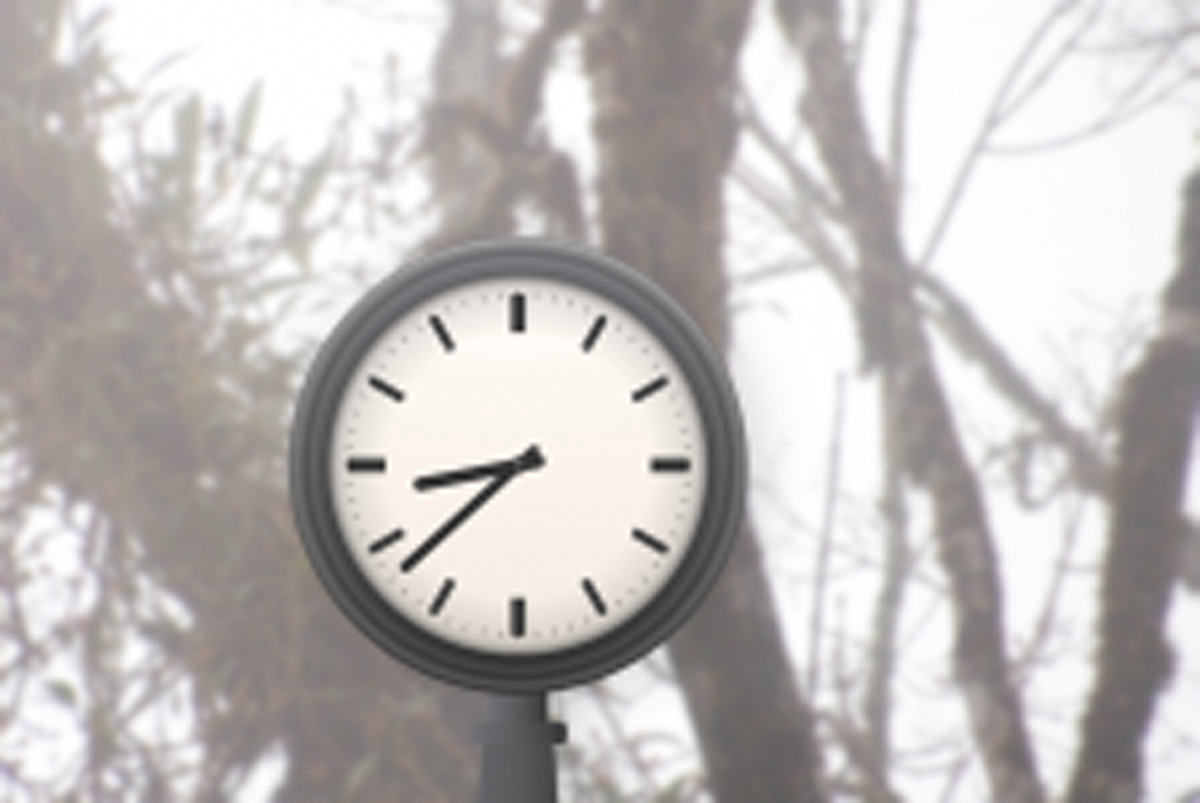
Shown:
8,38
